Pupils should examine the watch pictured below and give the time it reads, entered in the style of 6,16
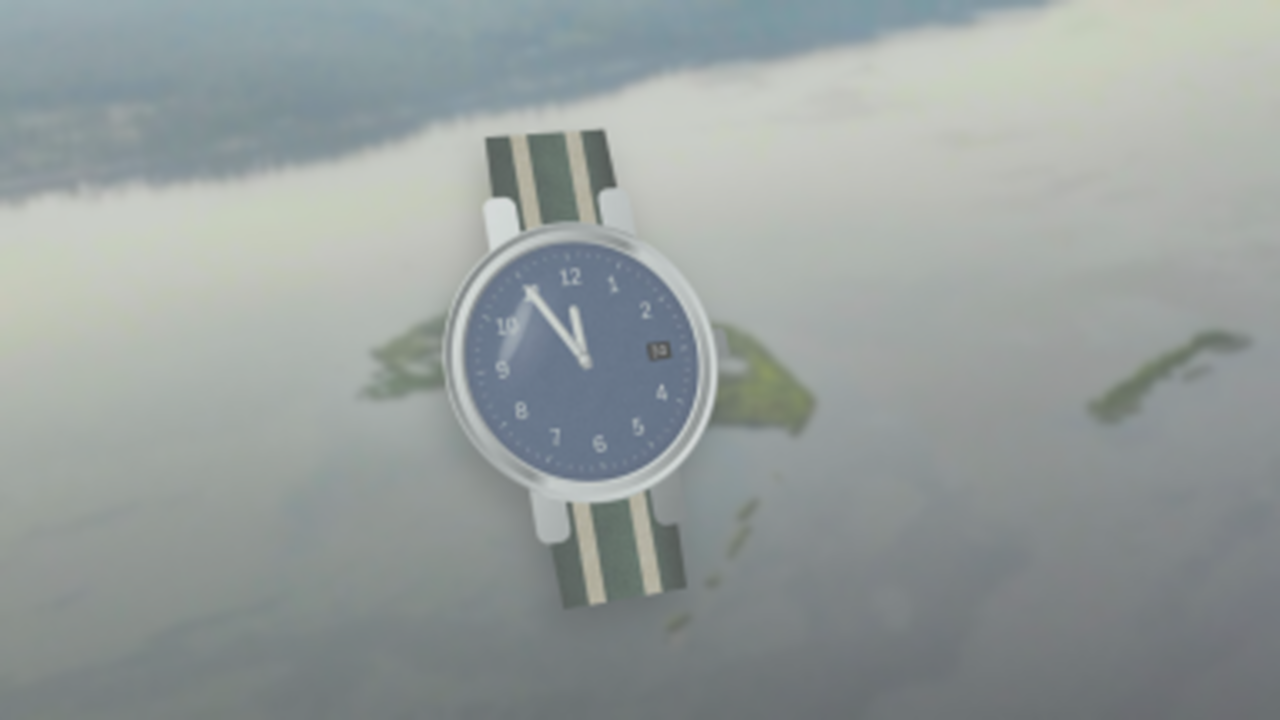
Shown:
11,55
